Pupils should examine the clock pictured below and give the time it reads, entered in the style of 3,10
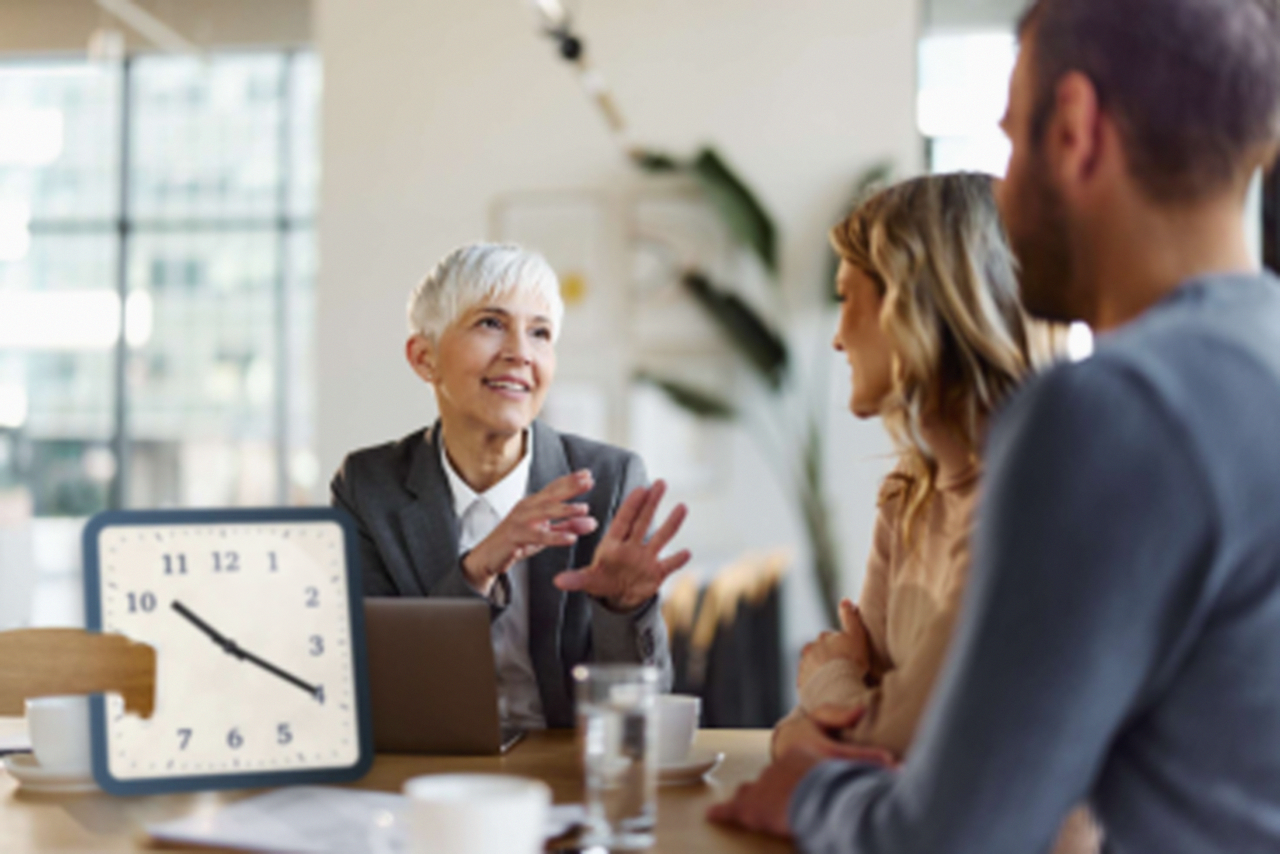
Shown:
10,20
